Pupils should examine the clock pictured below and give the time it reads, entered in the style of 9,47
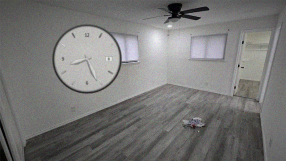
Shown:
8,26
